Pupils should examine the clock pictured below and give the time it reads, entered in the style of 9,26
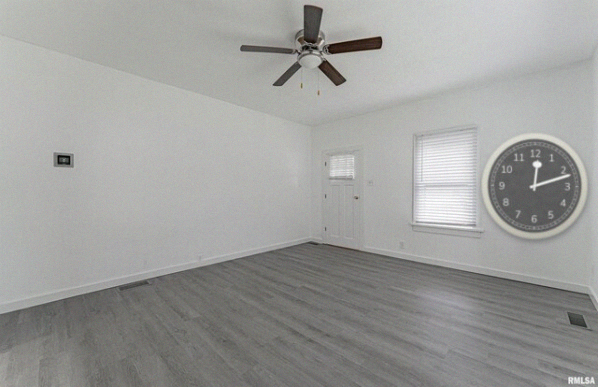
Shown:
12,12
